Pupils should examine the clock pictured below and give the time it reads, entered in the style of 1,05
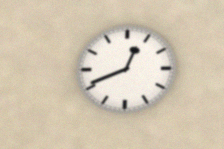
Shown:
12,41
